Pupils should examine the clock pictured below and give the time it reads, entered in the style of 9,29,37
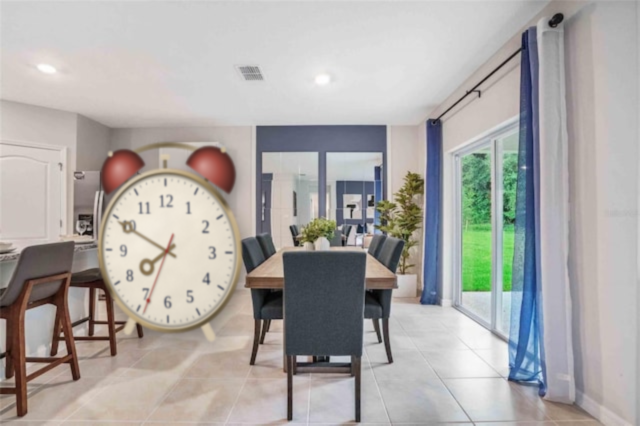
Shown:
7,49,34
